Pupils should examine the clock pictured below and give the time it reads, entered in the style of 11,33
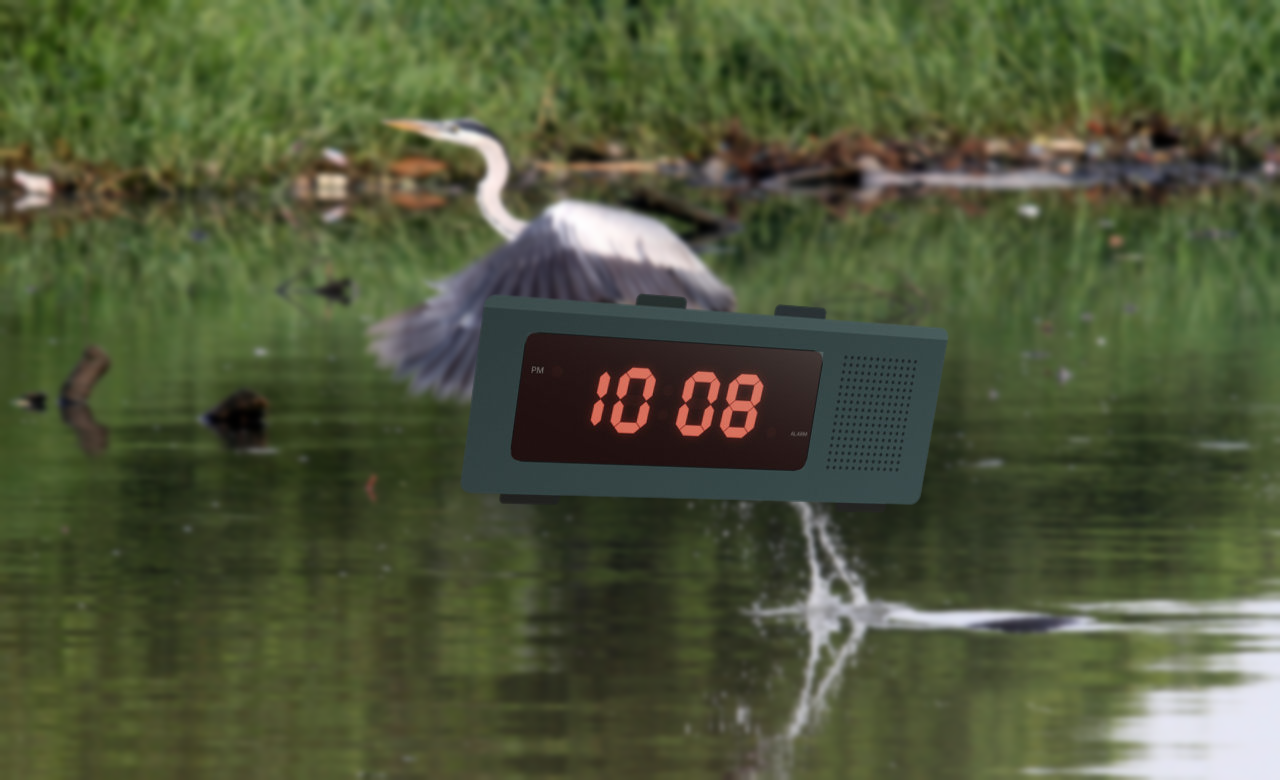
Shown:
10,08
